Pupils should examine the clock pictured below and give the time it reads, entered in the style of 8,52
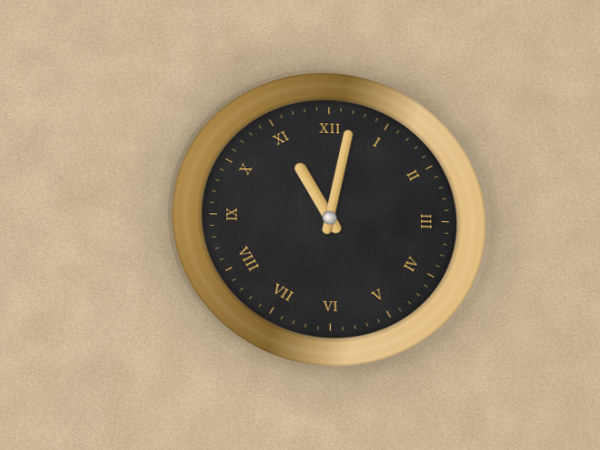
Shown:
11,02
